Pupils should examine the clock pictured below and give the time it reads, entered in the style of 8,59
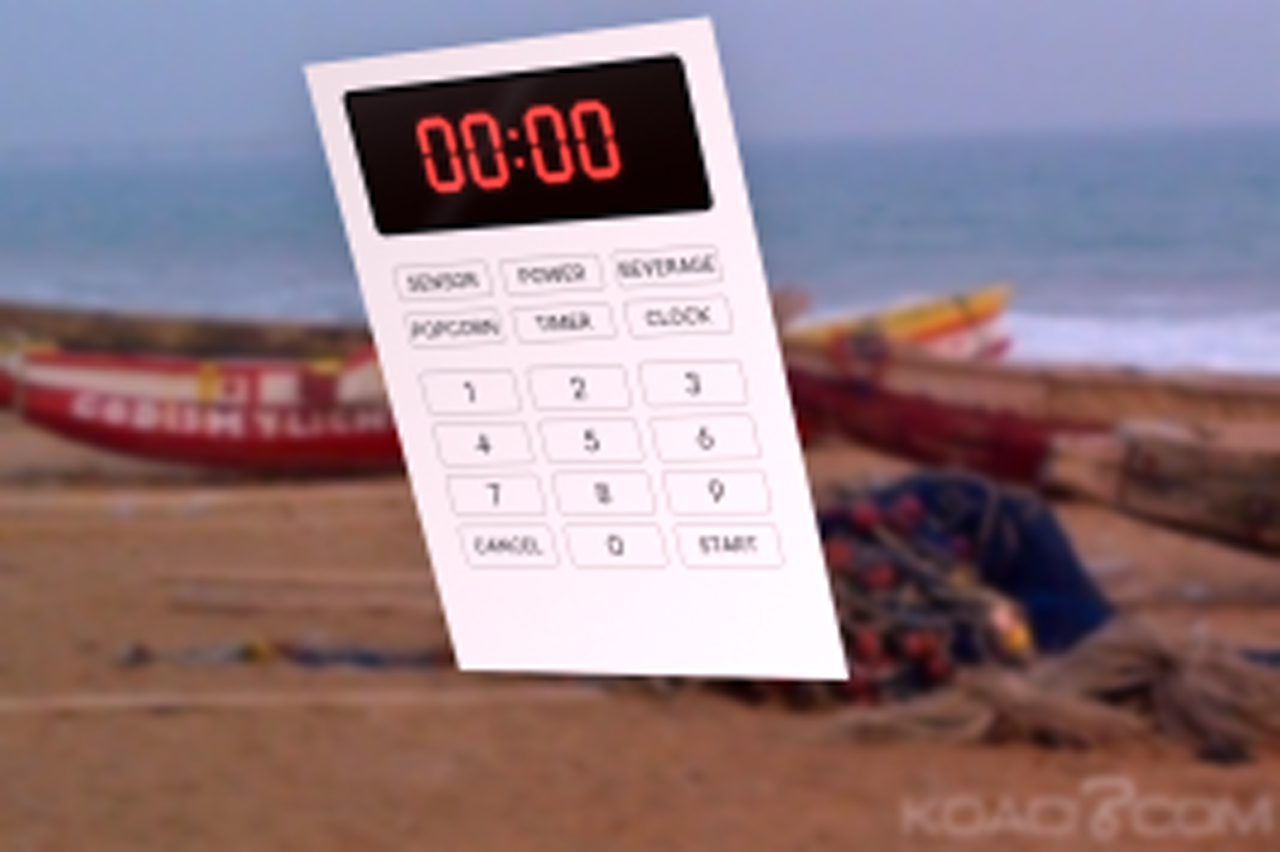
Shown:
0,00
